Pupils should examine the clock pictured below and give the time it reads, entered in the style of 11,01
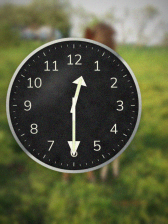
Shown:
12,30
